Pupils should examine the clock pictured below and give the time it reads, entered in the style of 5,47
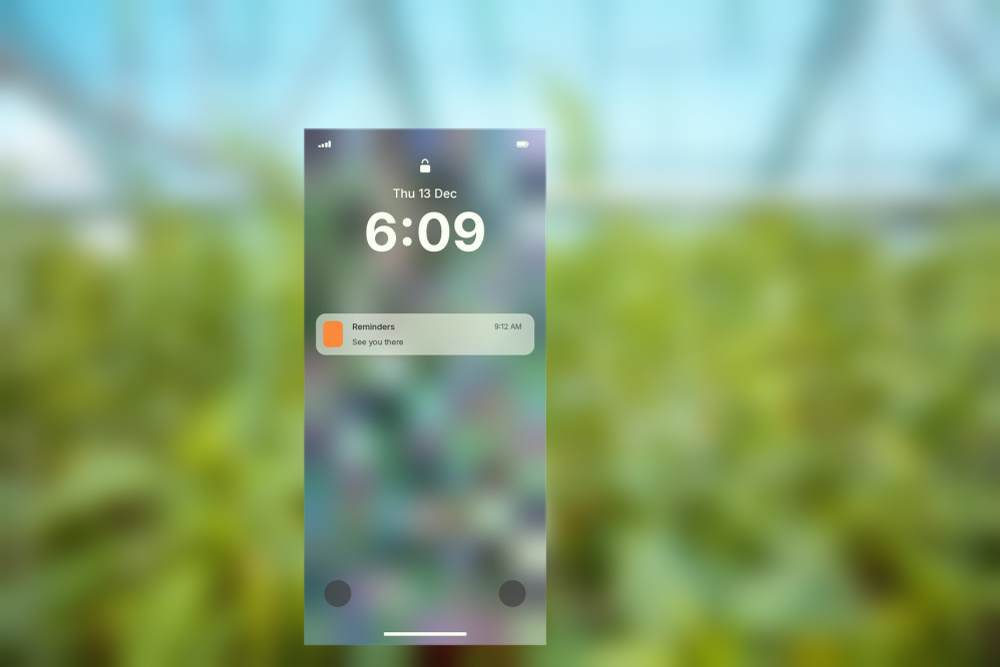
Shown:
6,09
